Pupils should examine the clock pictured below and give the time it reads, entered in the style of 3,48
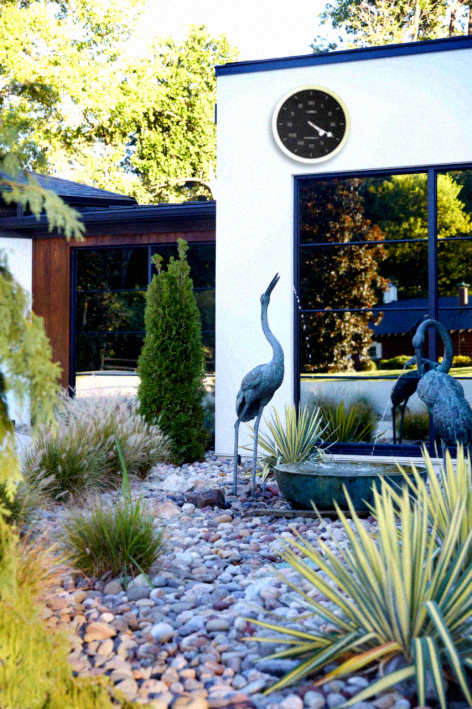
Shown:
4,20
